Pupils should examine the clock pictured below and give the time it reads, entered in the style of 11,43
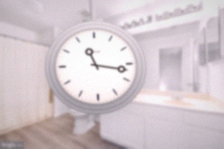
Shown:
11,17
